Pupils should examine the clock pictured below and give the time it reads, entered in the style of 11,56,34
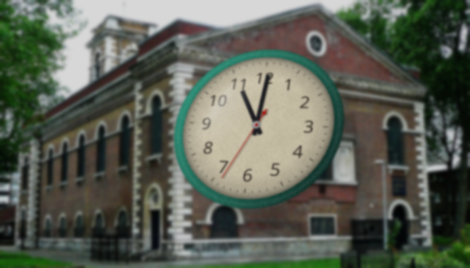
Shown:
11,00,34
